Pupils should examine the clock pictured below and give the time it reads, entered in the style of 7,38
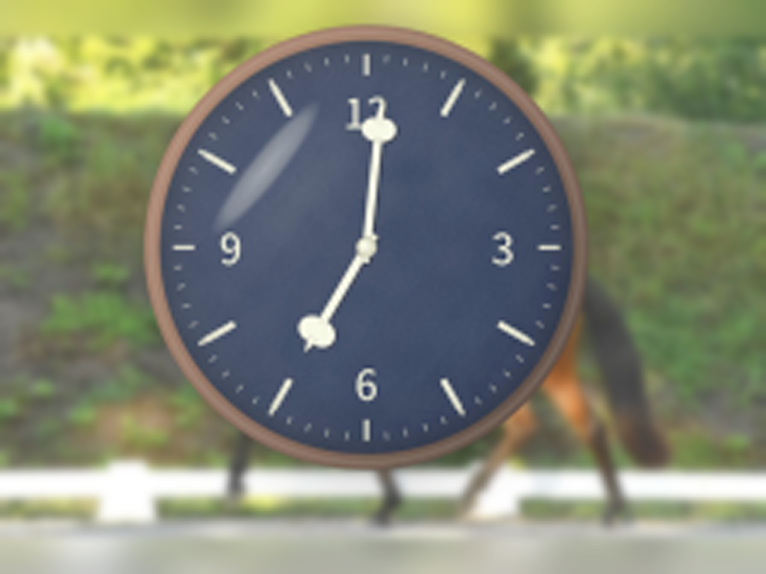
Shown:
7,01
